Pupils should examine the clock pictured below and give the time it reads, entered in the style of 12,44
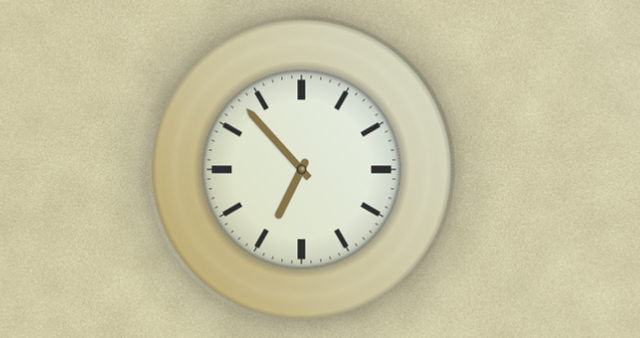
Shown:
6,53
